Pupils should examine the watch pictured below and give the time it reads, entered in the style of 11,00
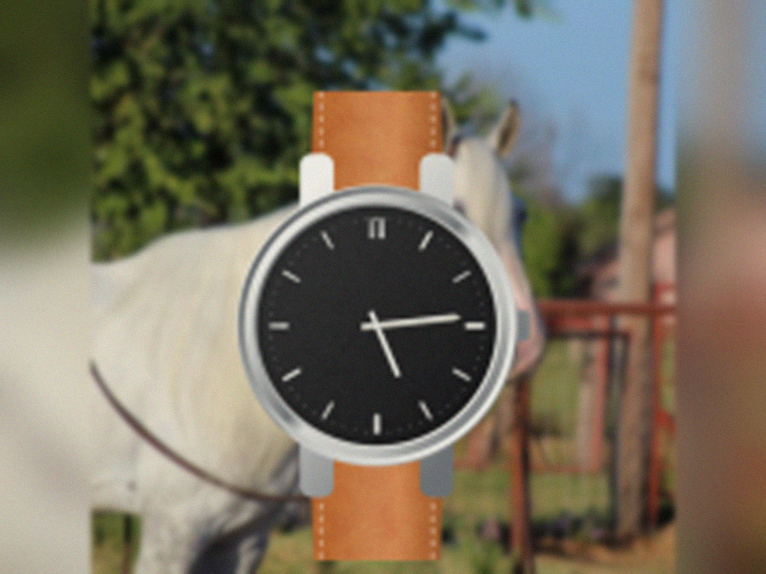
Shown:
5,14
